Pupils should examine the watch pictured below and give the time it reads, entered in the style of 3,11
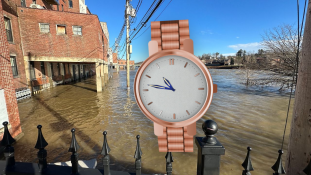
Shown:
10,47
